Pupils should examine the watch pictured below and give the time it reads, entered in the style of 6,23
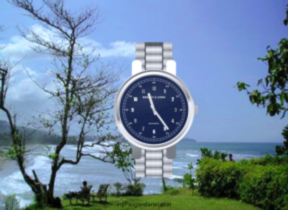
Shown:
11,24
